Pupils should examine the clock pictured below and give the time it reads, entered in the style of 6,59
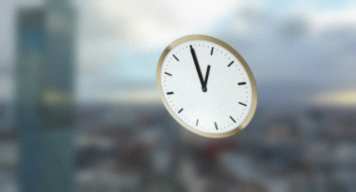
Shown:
1,00
